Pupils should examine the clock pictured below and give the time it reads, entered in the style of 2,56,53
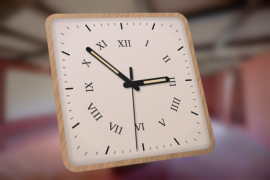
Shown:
2,52,31
